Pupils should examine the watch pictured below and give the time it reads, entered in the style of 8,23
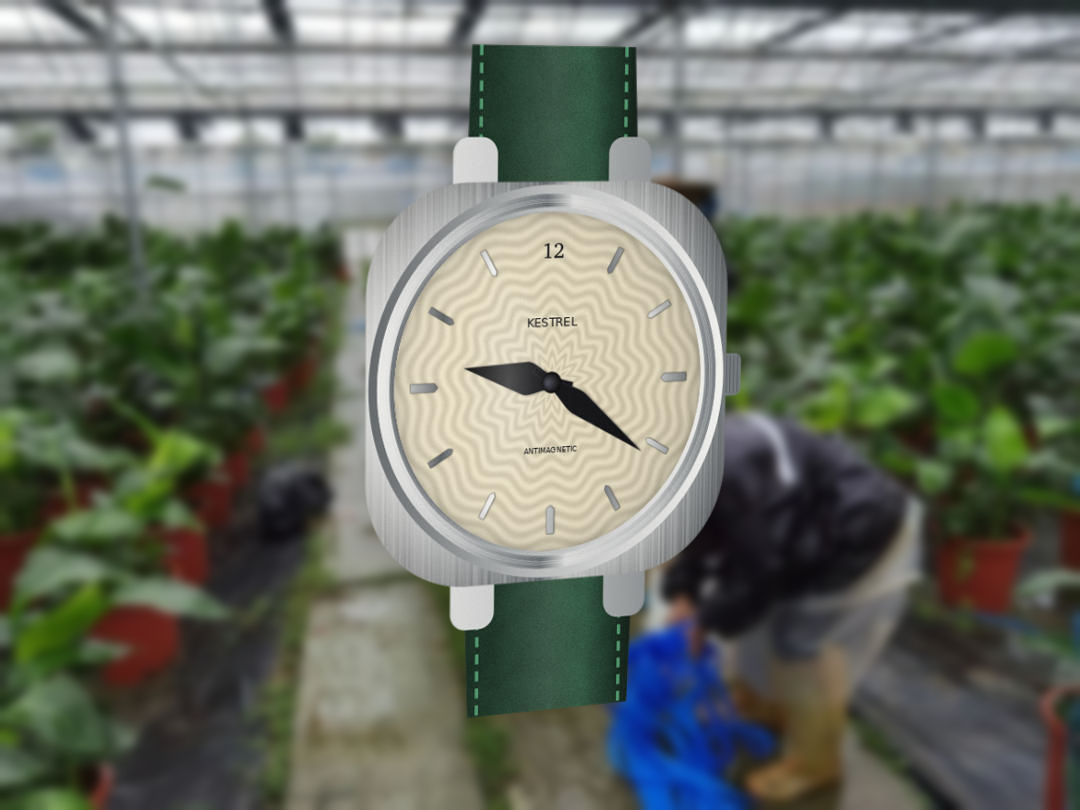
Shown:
9,21
